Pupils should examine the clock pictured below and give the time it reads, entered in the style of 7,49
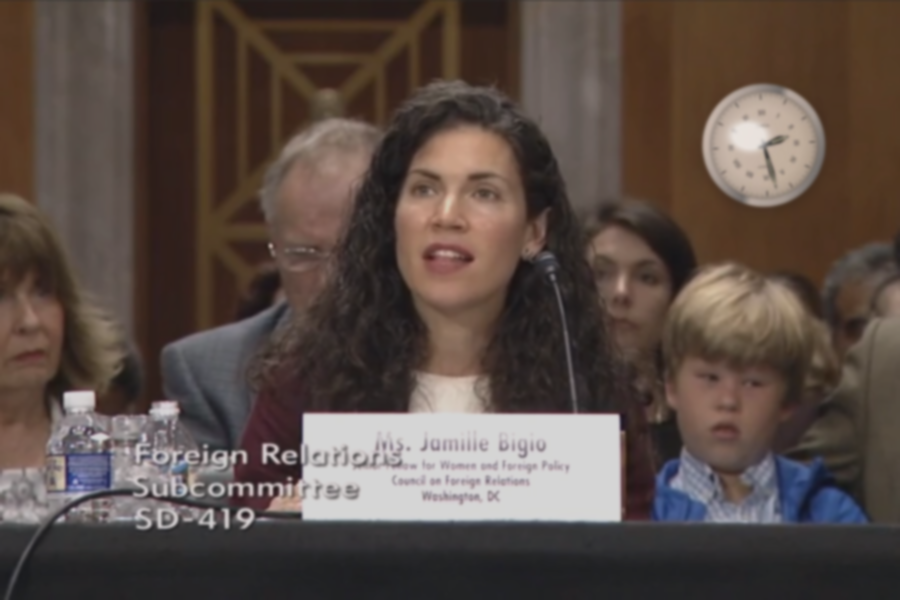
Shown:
2,28
